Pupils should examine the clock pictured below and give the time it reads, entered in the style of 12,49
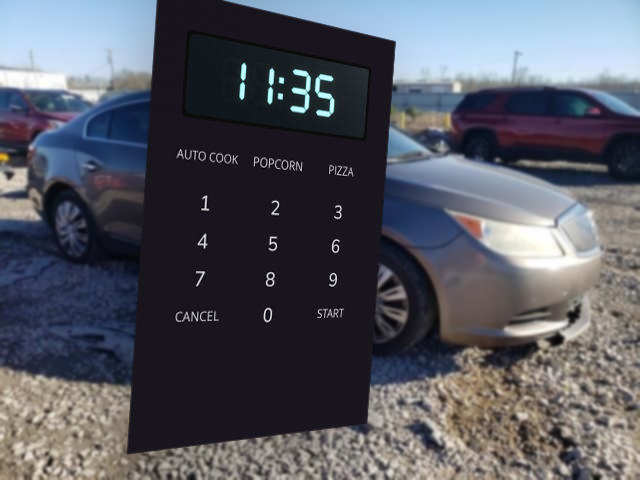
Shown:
11,35
